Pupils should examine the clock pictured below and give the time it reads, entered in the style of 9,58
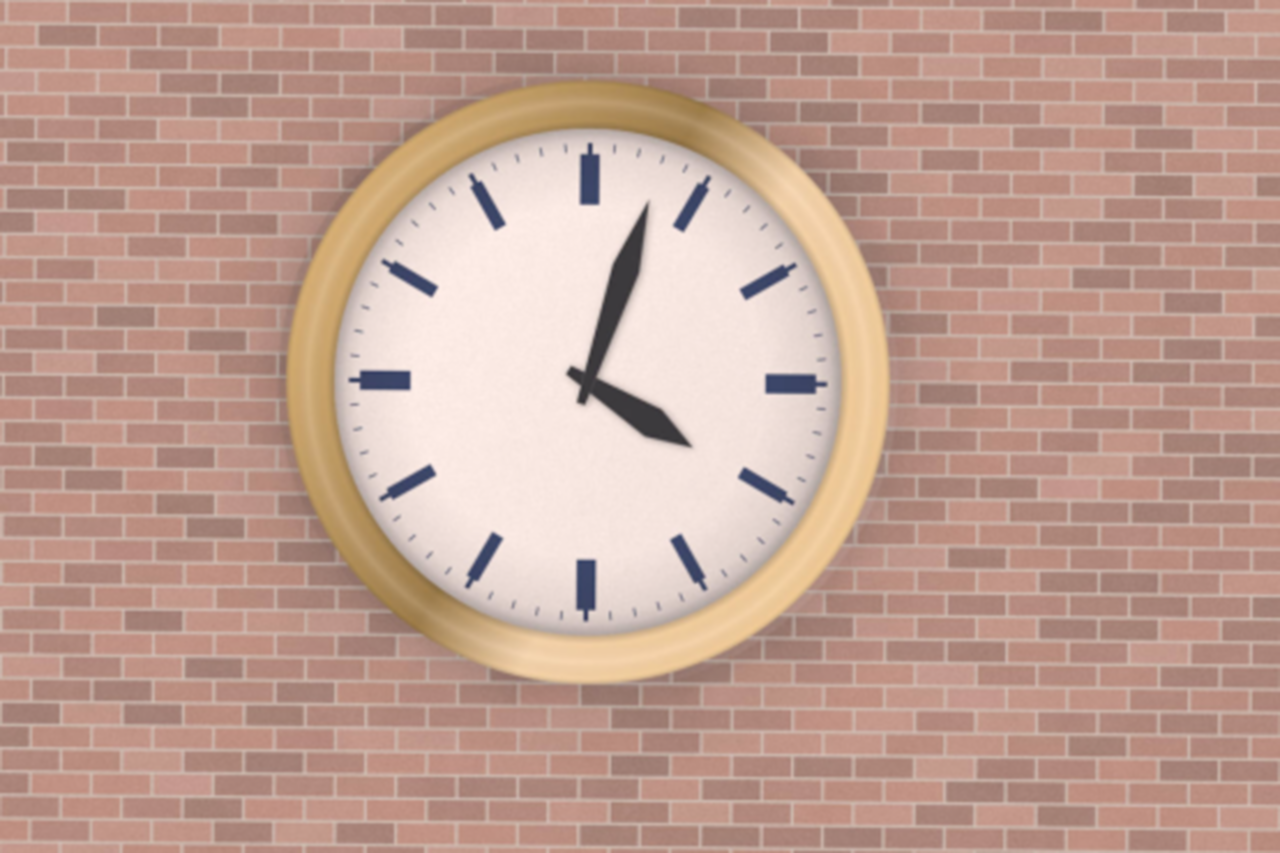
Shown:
4,03
